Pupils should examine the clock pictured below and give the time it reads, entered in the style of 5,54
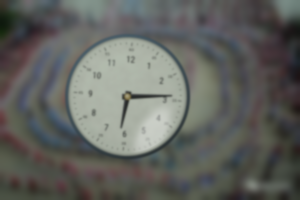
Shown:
6,14
